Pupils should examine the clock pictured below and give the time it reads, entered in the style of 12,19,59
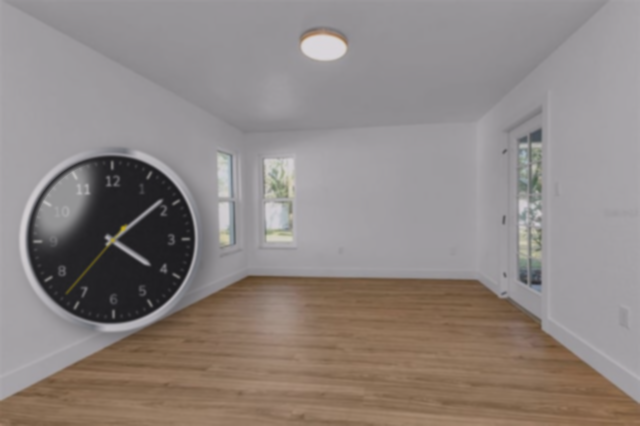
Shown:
4,08,37
